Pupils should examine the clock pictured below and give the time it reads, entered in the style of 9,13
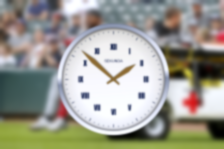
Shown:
1,52
